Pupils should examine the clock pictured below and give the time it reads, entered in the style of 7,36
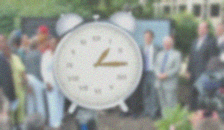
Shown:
1,15
